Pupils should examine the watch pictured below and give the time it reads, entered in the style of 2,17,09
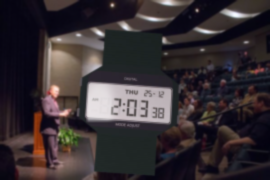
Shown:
2,03,38
